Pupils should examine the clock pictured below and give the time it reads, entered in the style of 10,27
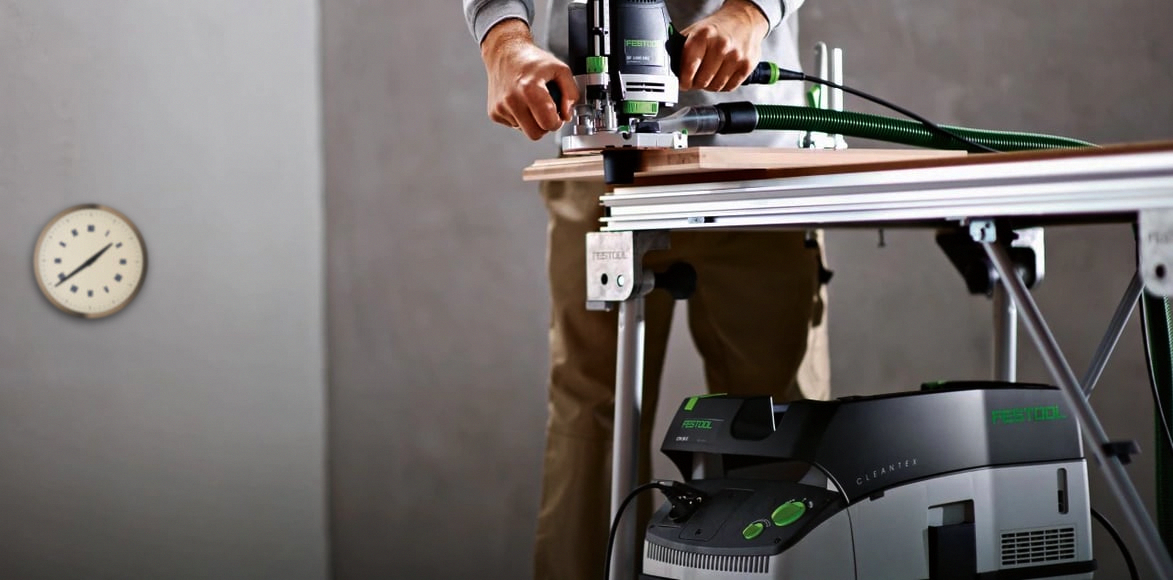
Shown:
1,39
